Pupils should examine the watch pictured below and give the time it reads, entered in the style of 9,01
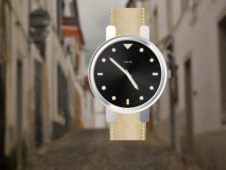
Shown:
4,52
